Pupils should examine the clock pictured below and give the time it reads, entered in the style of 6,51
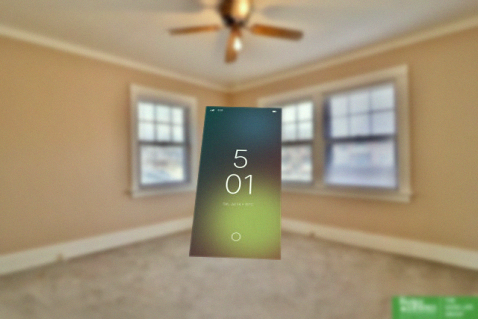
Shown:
5,01
